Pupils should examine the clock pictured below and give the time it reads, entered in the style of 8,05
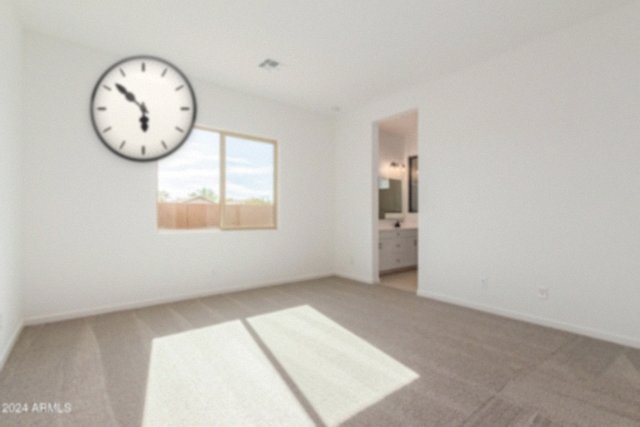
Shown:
5,52
